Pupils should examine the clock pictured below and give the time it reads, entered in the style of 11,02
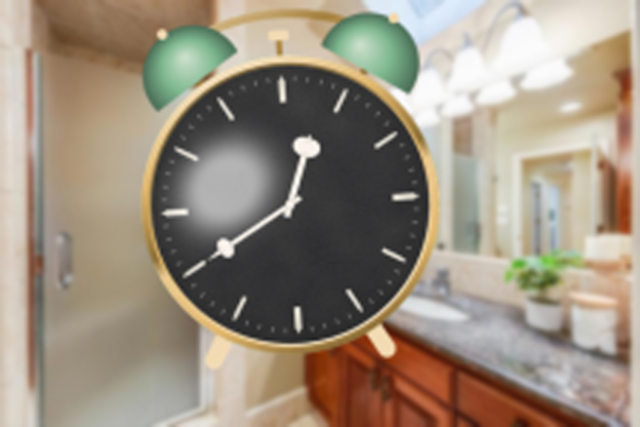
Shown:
12,40
